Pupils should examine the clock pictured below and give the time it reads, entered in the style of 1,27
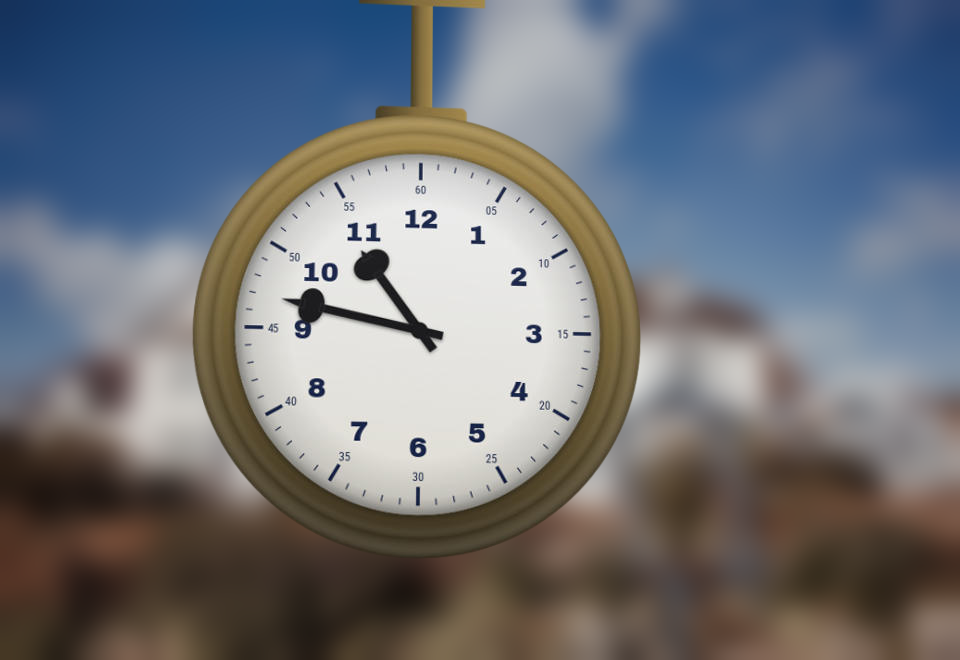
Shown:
10,47
